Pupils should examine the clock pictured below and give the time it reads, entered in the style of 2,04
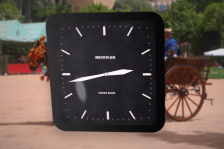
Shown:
2,43
